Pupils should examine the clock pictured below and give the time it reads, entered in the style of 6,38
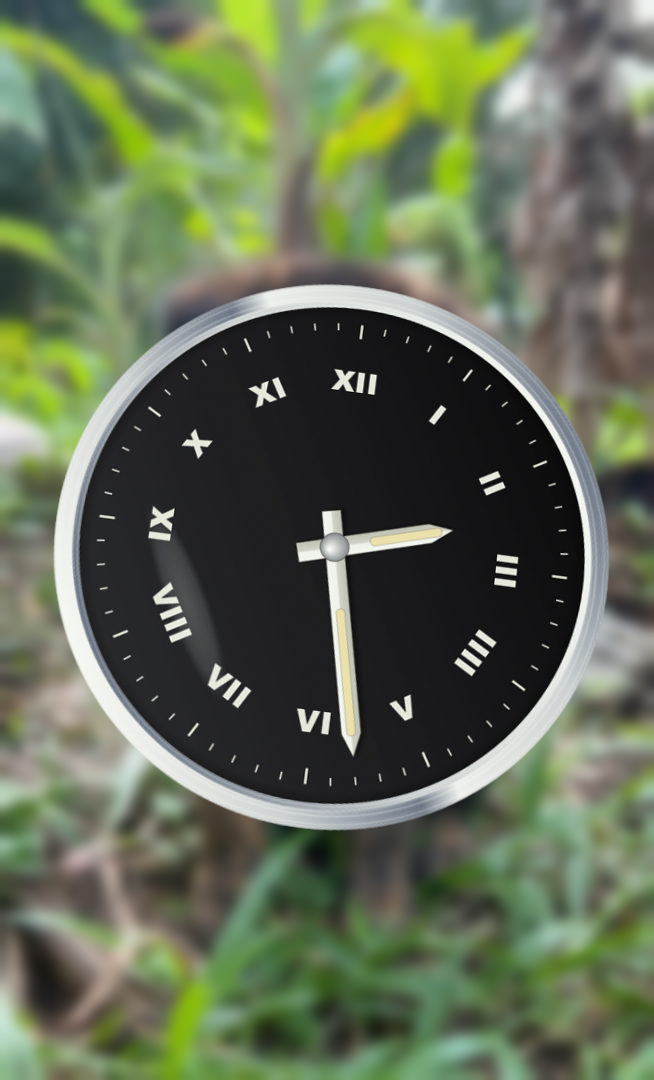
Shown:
2,28
